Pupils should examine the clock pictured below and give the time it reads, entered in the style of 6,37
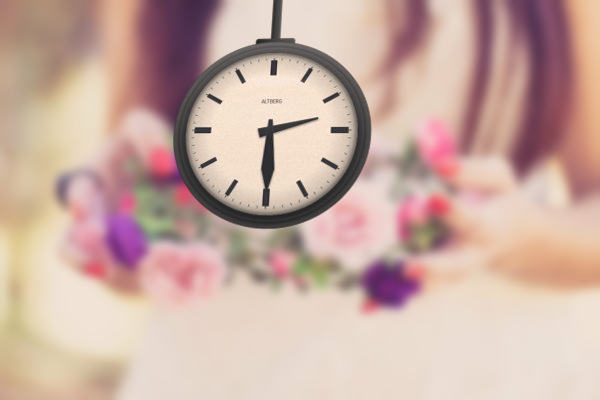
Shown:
2,30
